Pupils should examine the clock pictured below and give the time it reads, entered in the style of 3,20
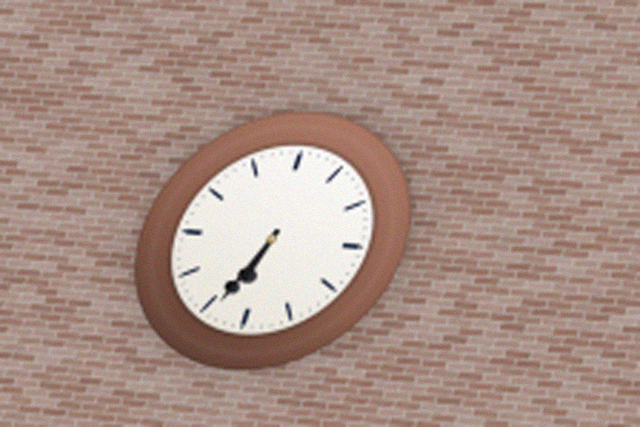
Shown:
6,34
